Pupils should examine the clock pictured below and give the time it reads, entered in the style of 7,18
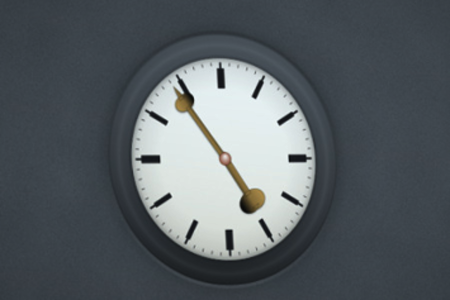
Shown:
4,54
